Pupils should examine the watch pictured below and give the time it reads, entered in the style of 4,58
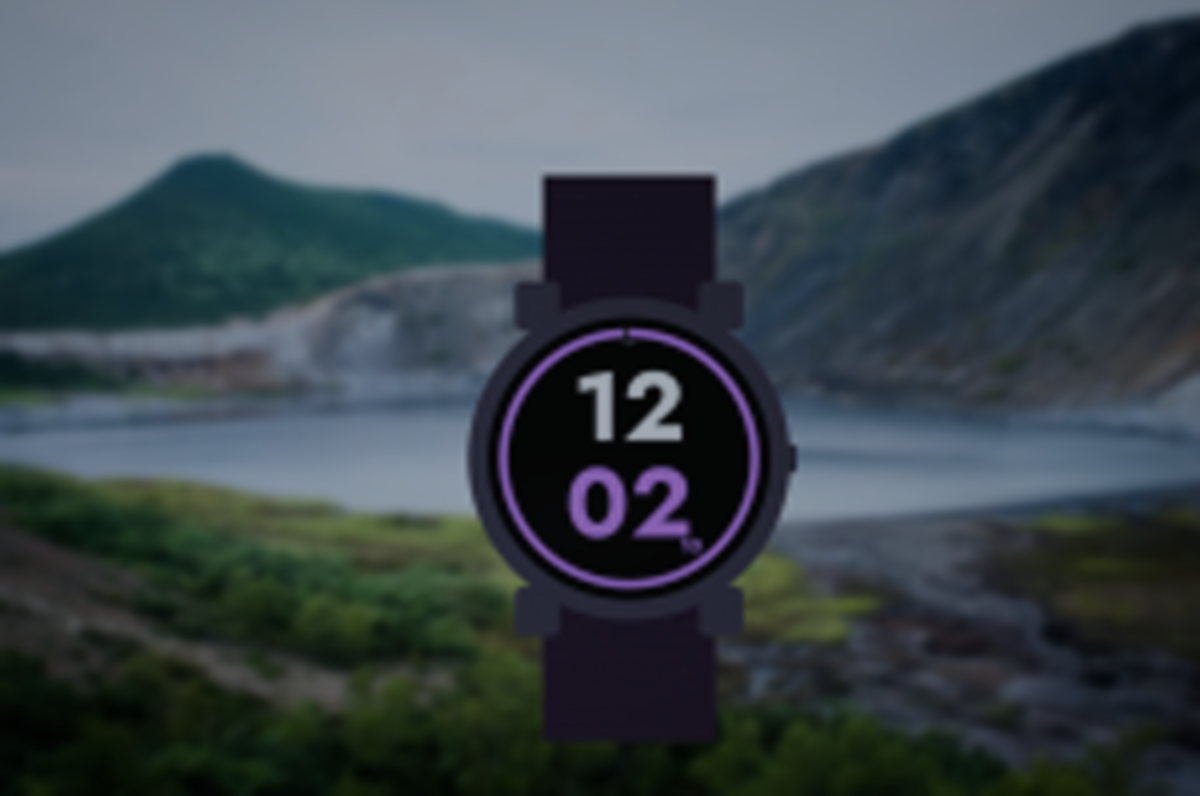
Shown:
12,02
